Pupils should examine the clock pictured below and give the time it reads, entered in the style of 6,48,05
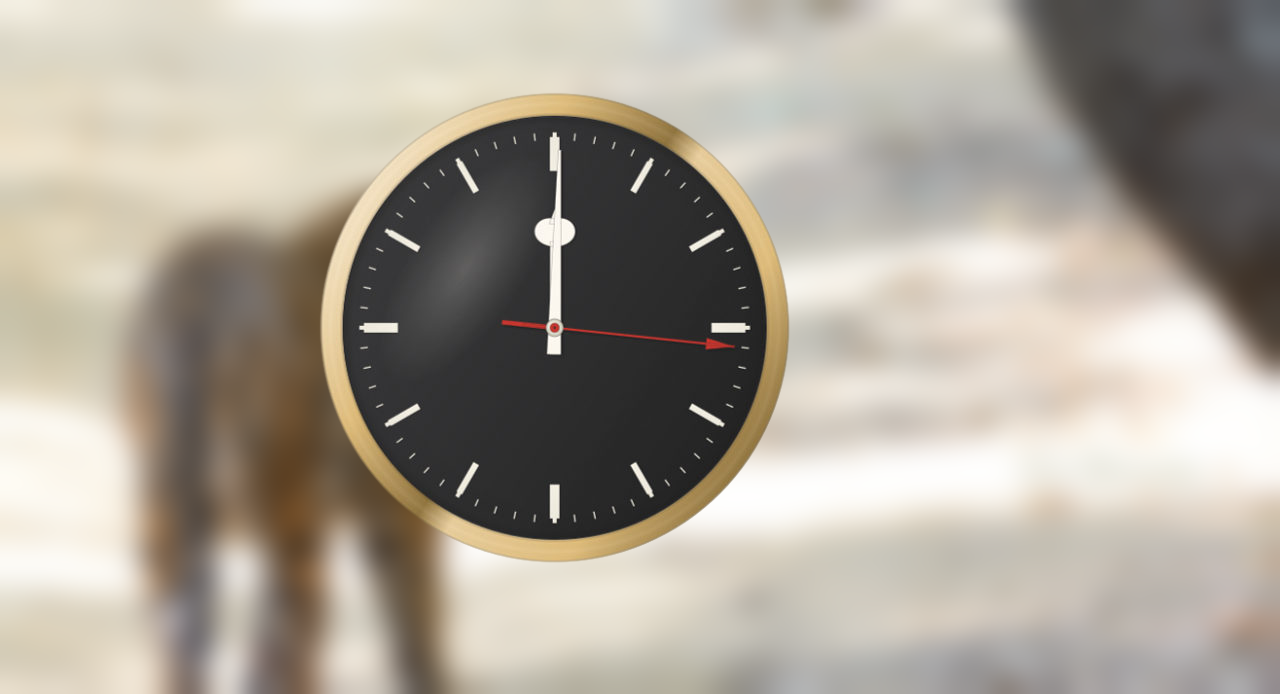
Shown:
12,00,16
